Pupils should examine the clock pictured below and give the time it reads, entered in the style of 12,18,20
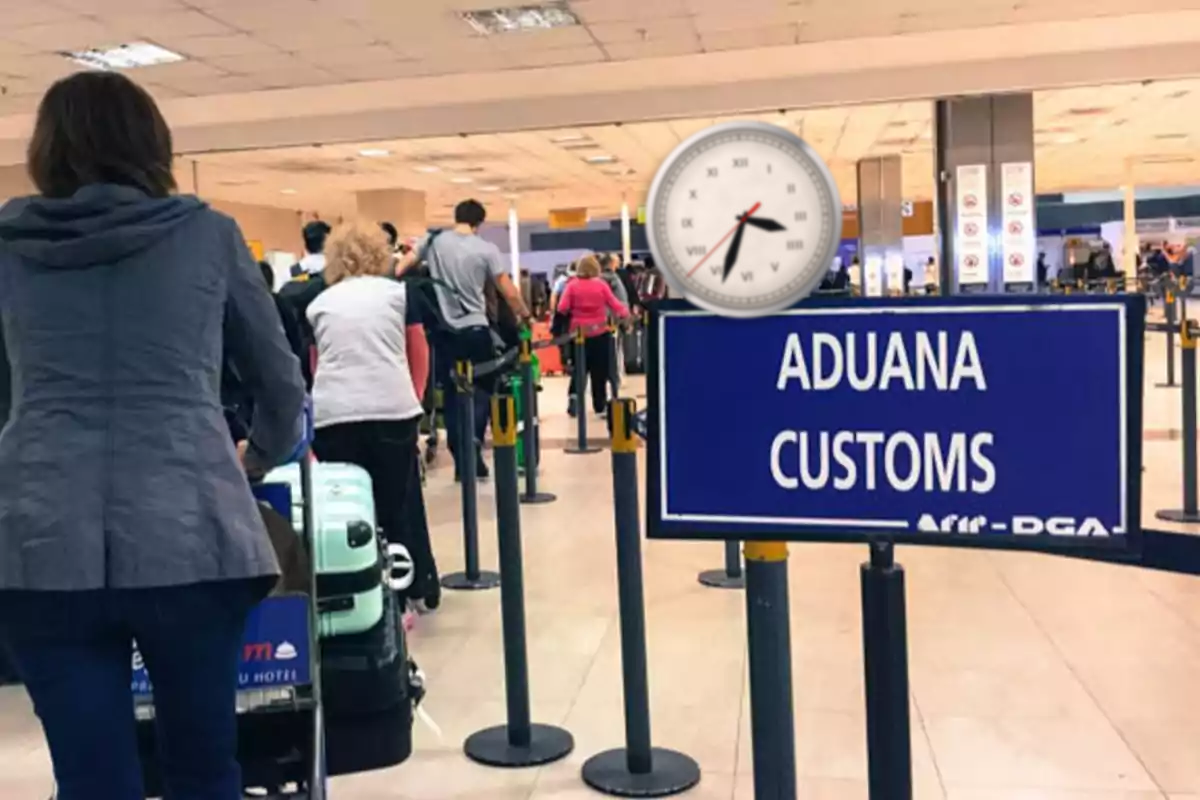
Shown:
3,33,38
